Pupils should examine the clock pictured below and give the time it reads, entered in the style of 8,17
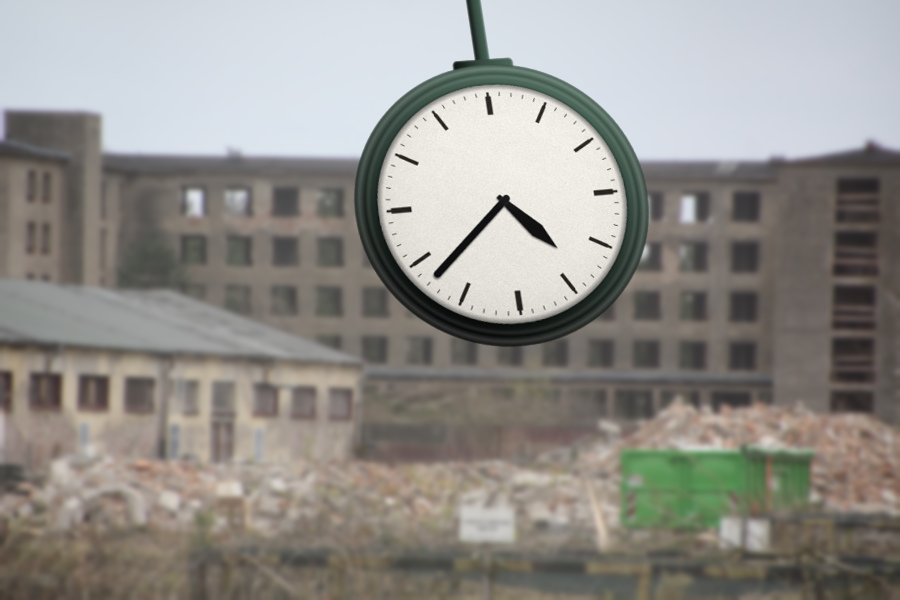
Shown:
4,38
